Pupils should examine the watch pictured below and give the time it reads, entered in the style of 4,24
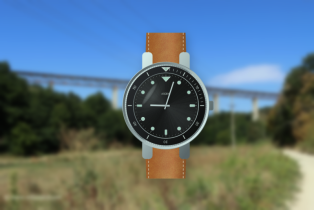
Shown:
9,03
